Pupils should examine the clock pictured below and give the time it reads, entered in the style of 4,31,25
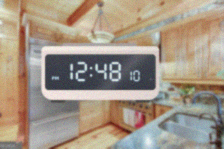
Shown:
12,48,10
